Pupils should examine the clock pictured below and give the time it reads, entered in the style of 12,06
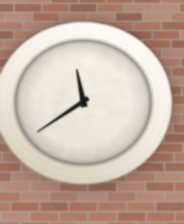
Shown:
11,39
